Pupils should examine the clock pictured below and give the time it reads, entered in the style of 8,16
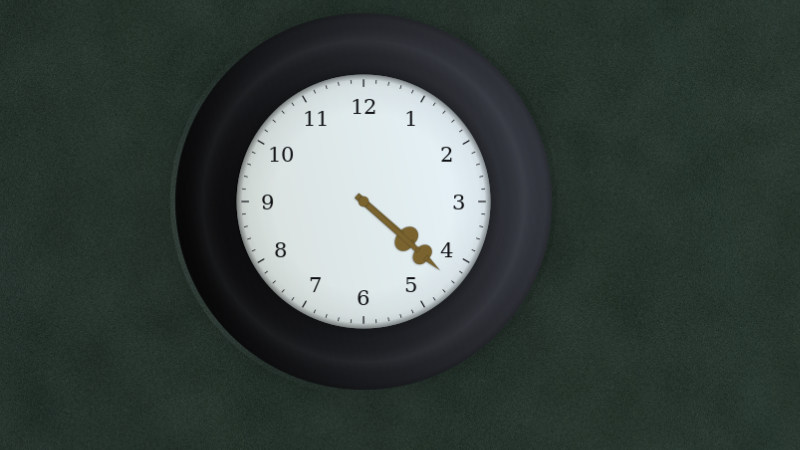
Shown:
4,22
